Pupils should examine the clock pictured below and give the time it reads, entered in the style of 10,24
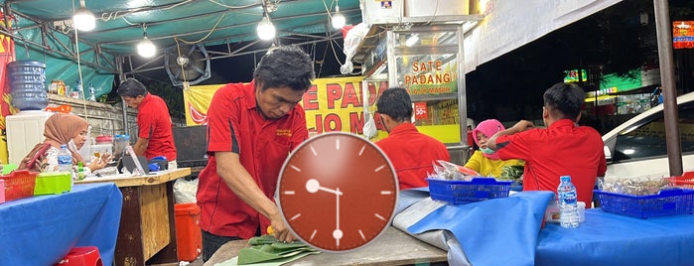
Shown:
9,30
